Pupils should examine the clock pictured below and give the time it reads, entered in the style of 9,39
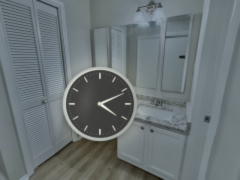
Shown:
4,11
